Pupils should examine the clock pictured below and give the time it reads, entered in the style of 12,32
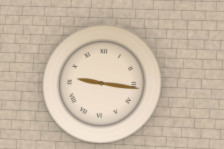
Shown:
9,16
